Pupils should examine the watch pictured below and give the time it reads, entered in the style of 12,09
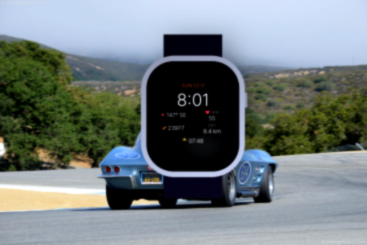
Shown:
8,01
